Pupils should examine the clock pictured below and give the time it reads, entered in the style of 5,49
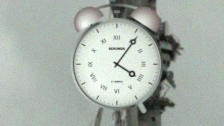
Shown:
4,06
